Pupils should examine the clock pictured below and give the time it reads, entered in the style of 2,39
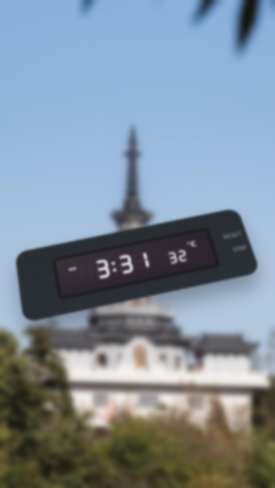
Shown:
3,31
